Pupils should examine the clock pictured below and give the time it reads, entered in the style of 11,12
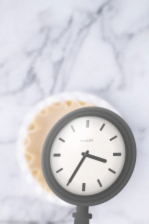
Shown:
3,35
